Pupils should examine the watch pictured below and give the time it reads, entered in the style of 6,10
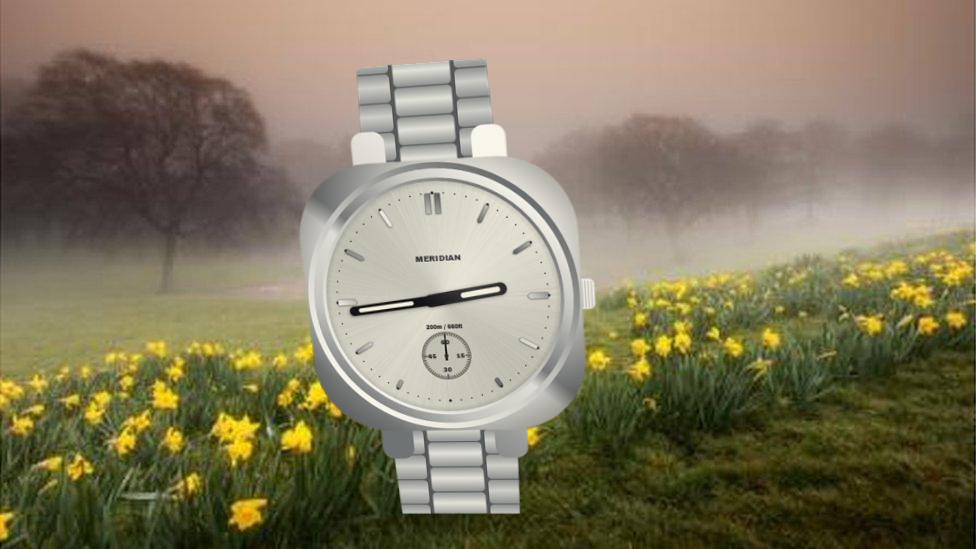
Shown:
2,44
